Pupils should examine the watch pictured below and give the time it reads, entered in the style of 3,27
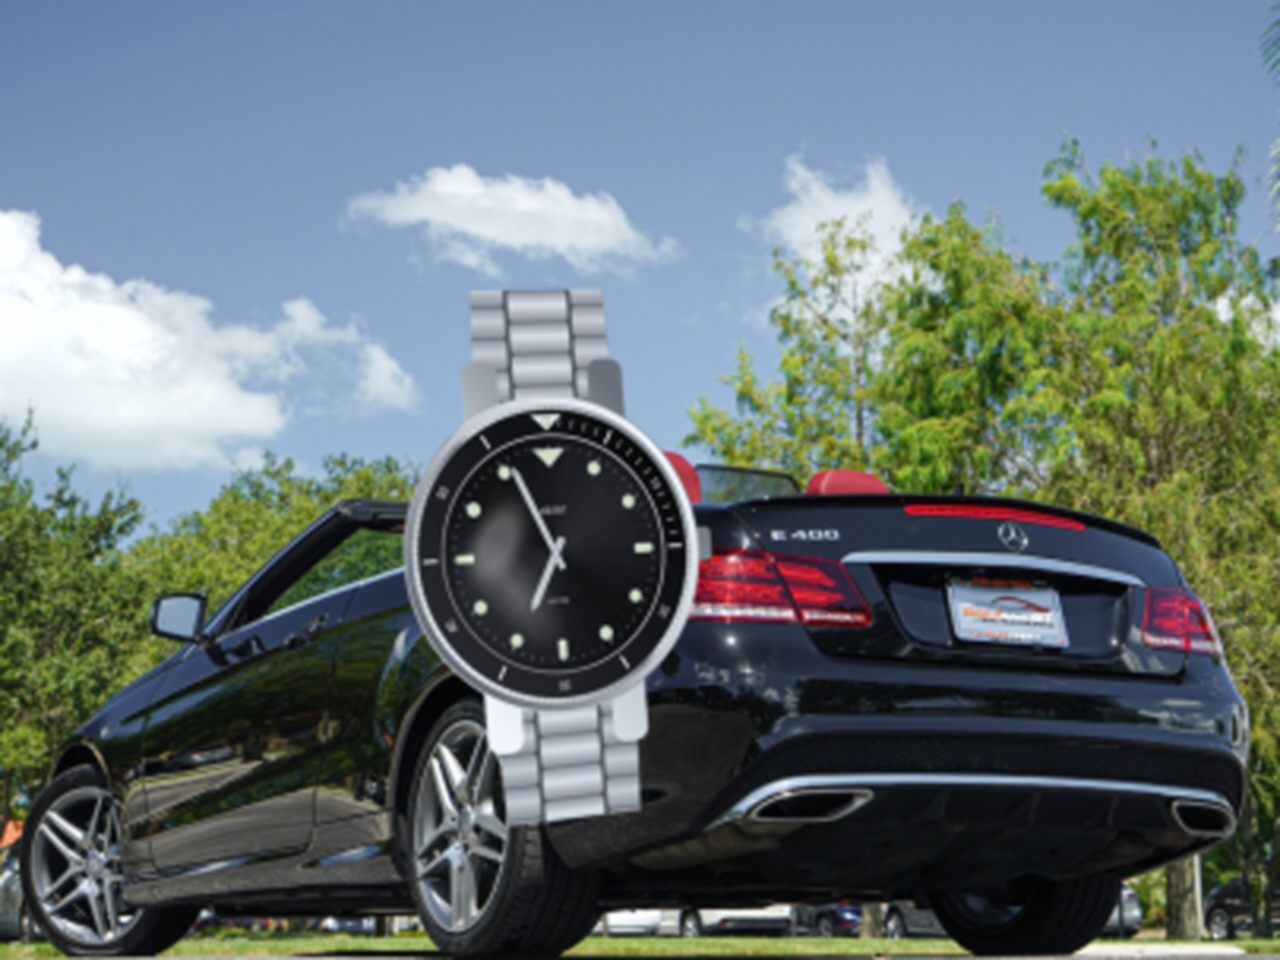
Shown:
6,56
